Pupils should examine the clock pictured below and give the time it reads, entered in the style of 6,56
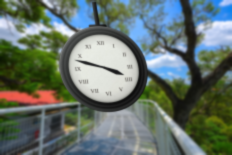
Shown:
3,48
